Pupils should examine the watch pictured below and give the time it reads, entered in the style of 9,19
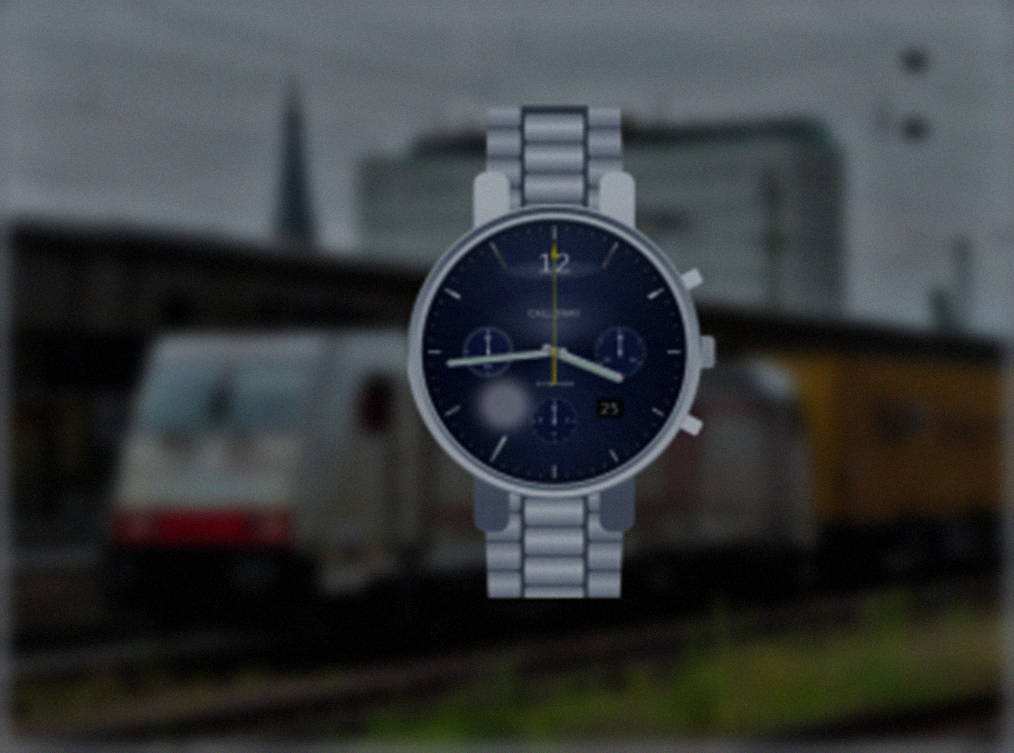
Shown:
3,44
